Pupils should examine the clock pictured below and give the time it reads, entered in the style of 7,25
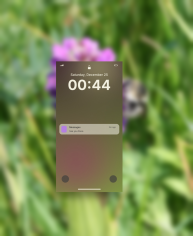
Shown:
0,44
